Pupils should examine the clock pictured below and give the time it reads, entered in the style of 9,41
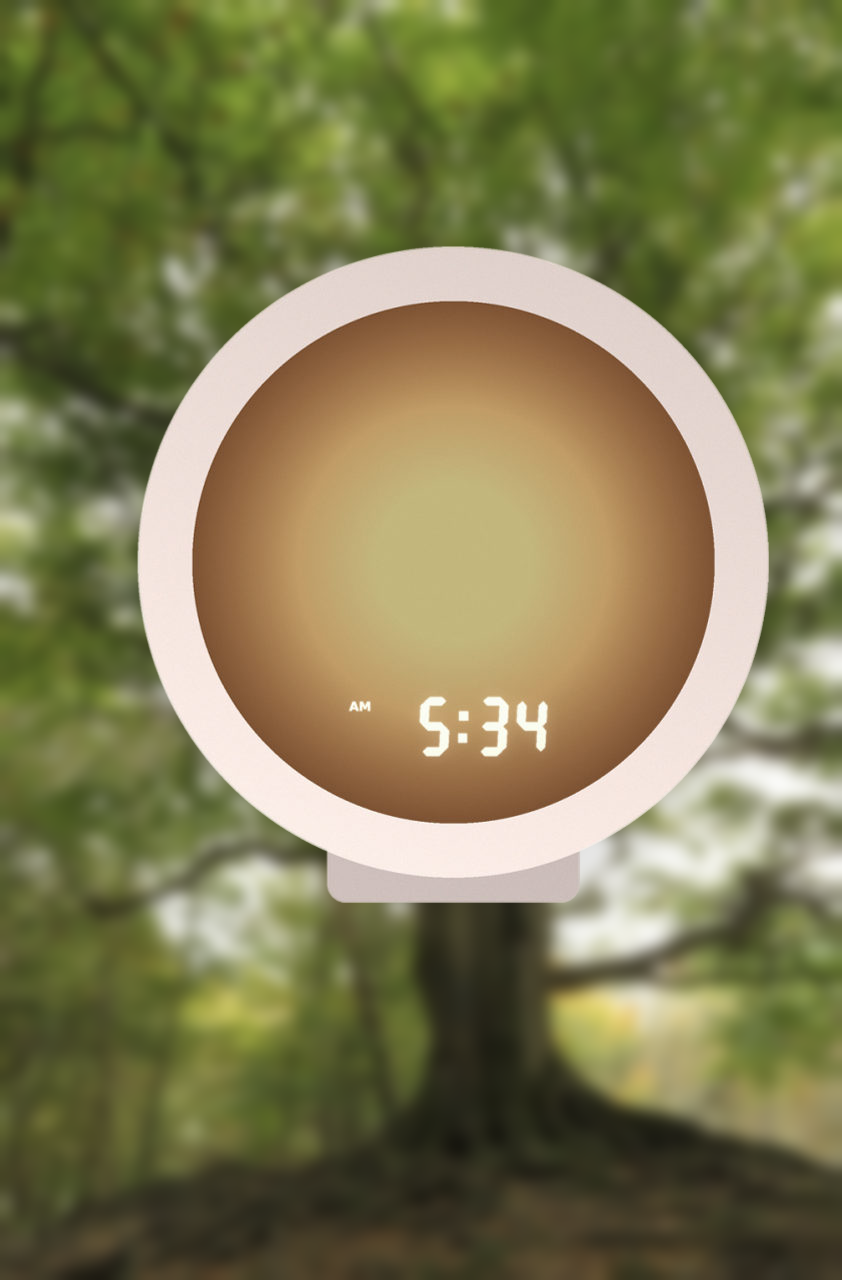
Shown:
5,34
